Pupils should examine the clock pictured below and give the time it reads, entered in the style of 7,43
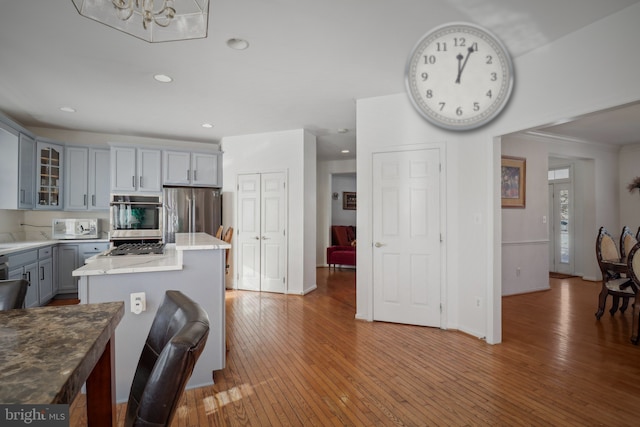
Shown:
12,04
